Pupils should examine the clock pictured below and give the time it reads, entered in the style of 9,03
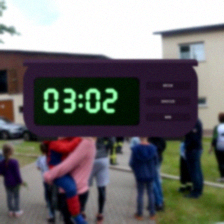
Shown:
3,02
